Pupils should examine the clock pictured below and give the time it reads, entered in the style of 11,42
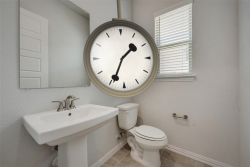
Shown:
1,34
